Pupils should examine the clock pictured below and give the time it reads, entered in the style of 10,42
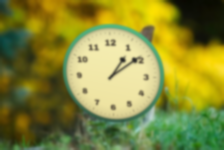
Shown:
1,09
